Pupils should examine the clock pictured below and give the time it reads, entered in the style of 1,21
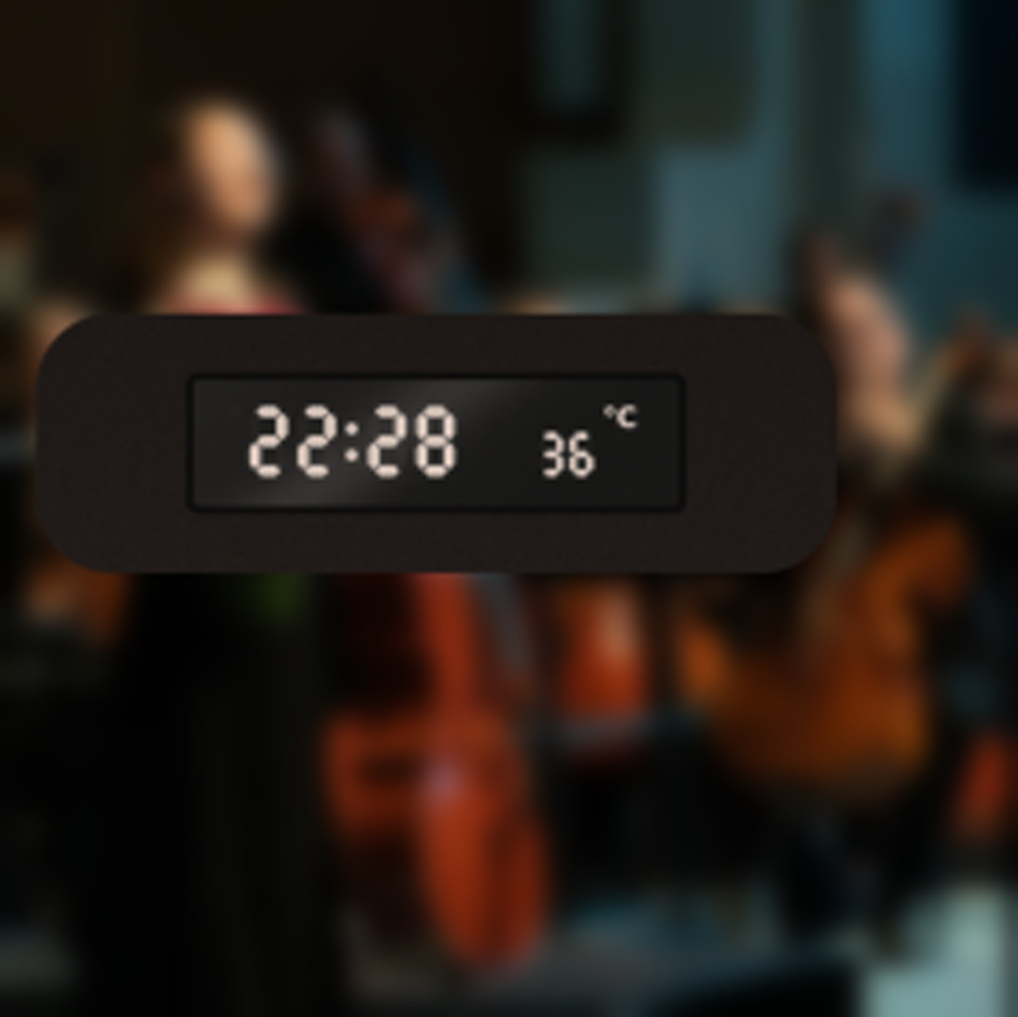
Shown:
22,28
